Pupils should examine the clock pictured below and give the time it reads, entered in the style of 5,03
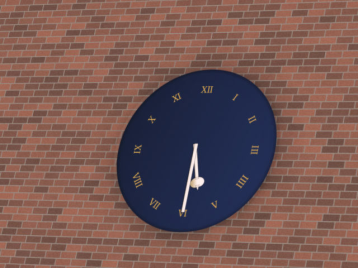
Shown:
5,30
